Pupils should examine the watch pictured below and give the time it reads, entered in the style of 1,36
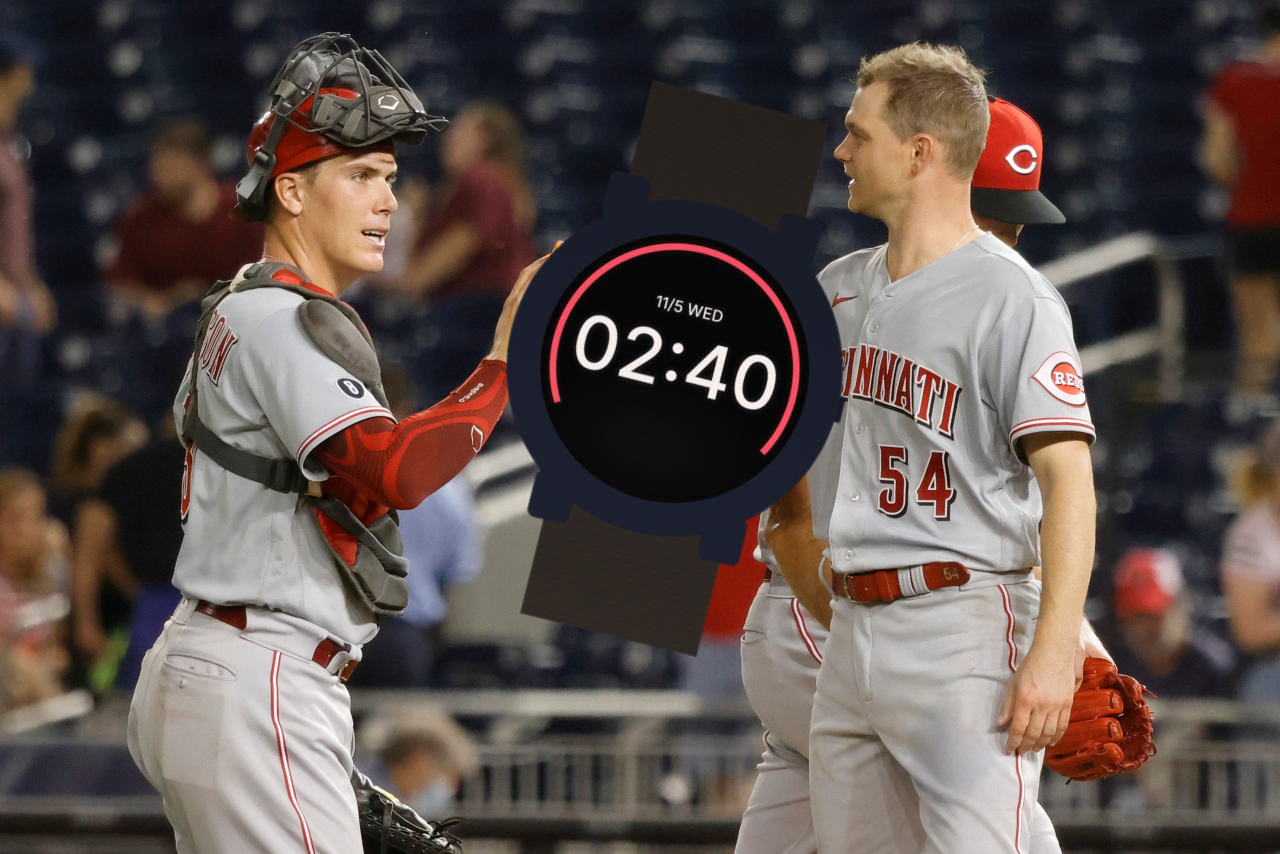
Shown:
2,40
